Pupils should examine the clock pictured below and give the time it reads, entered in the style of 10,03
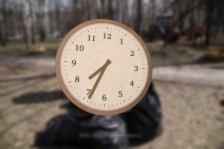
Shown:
7,34
